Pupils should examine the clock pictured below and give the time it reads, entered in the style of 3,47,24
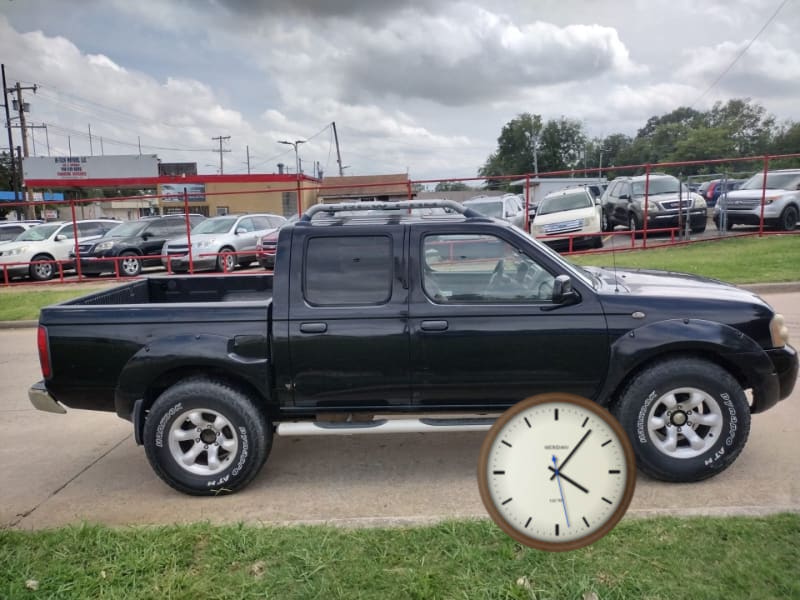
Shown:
4,06,28
